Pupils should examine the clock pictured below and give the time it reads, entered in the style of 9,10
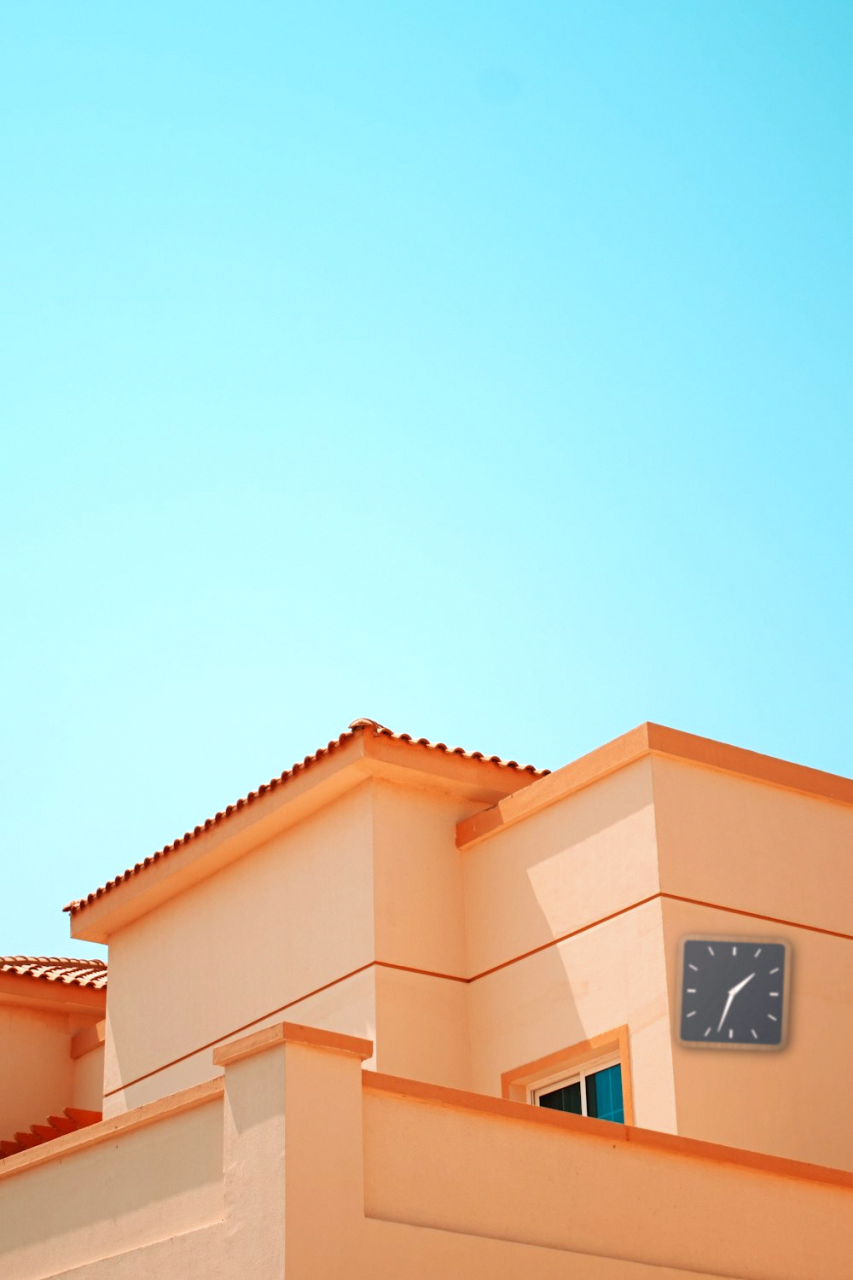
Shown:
1,33
